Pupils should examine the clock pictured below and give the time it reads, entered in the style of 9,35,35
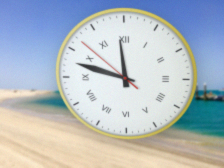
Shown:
11,47,52
